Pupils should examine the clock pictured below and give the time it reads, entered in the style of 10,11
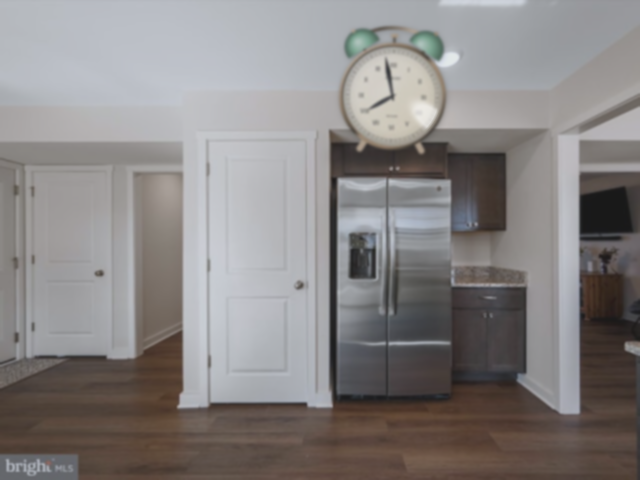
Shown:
7,58
